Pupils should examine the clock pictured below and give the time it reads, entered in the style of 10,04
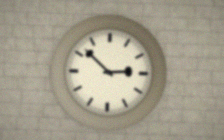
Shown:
2,52
